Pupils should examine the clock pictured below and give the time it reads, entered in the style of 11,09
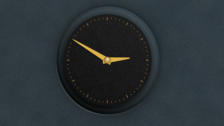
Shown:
2,50
